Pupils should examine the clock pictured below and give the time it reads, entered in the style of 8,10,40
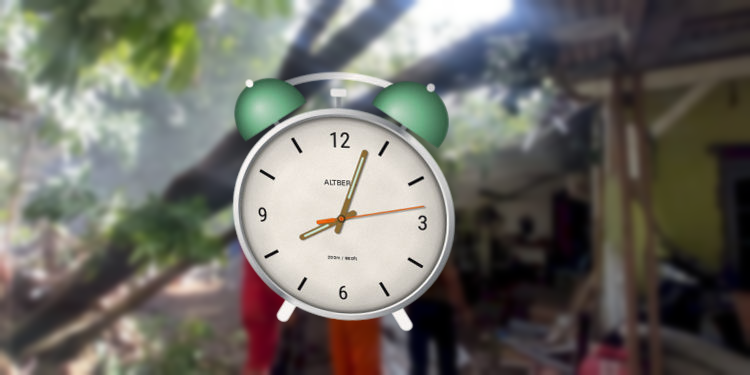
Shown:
8,03,13
